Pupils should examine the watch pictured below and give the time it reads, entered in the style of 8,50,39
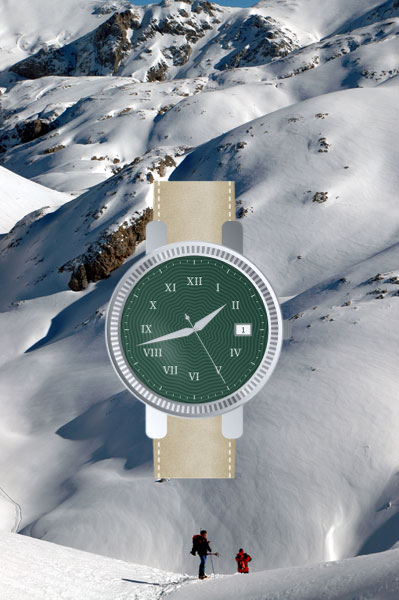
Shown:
1,42,25
